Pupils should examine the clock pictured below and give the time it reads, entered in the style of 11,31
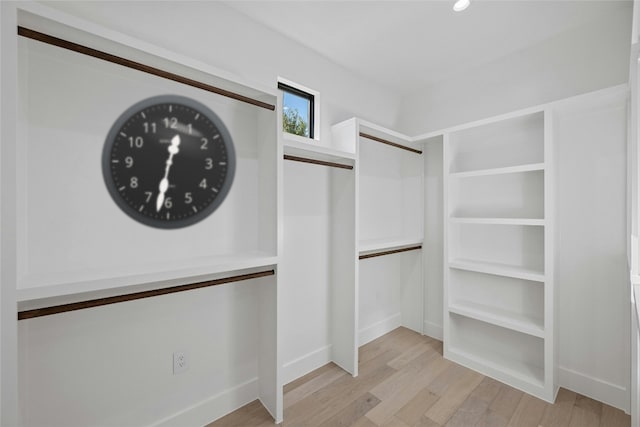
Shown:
12,32
